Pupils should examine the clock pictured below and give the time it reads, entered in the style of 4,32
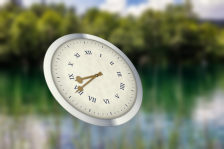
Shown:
8,40
